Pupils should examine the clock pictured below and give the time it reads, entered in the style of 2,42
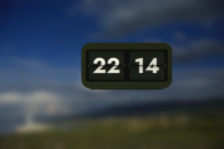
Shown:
22,14
